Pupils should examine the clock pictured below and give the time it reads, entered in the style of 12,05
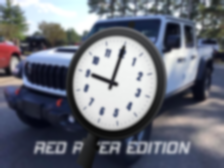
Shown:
9,00
